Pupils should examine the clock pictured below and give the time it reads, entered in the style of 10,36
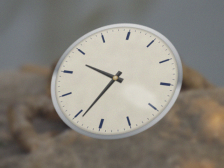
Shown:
9,34
